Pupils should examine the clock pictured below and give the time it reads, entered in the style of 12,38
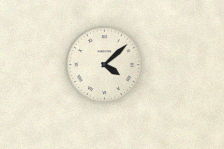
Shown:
4,08
